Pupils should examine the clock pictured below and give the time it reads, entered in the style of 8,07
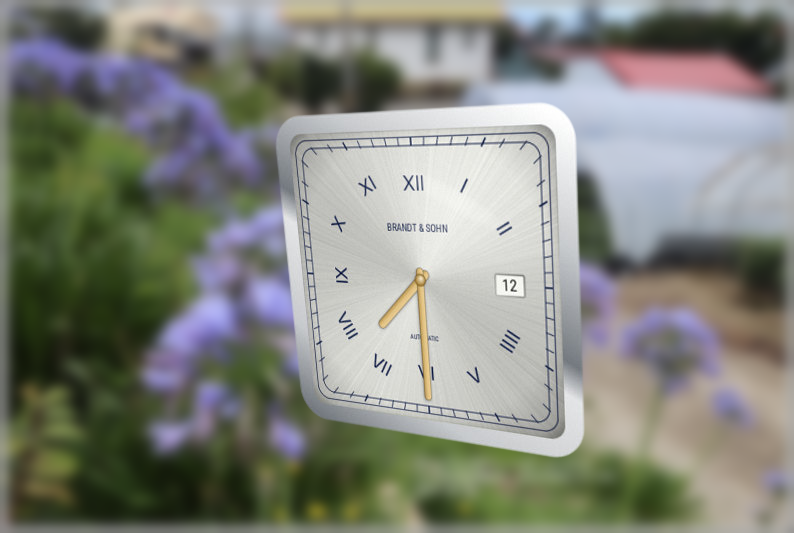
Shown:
7,30
